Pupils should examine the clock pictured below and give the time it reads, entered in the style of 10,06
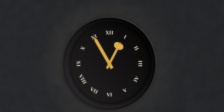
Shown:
12,55
